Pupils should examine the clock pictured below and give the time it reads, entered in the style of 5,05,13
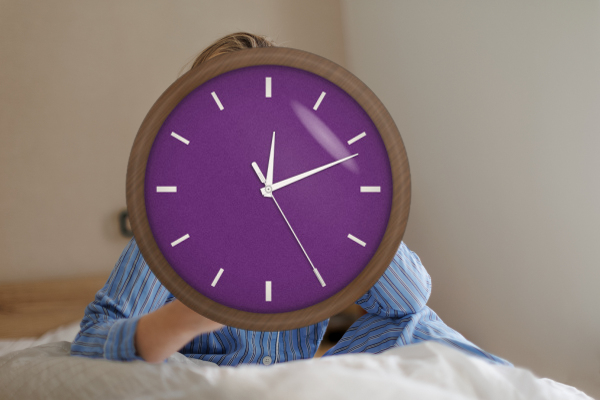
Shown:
12,11,25
